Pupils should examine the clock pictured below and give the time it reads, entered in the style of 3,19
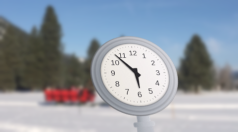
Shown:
5,53
